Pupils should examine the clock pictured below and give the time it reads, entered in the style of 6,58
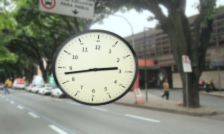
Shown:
2,43
